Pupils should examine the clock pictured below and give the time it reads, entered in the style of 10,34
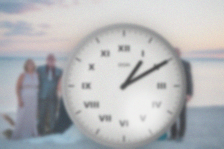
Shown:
1,10
